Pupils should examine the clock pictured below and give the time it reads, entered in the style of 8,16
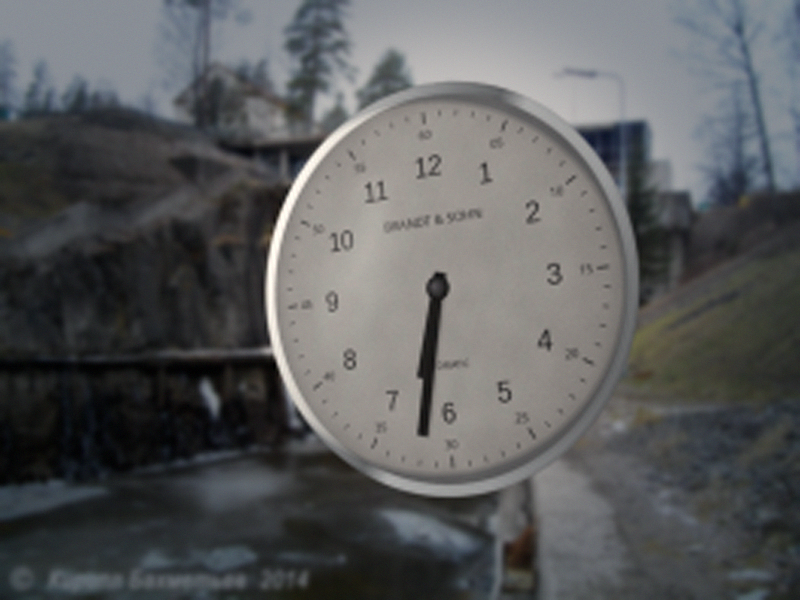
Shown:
6,32
